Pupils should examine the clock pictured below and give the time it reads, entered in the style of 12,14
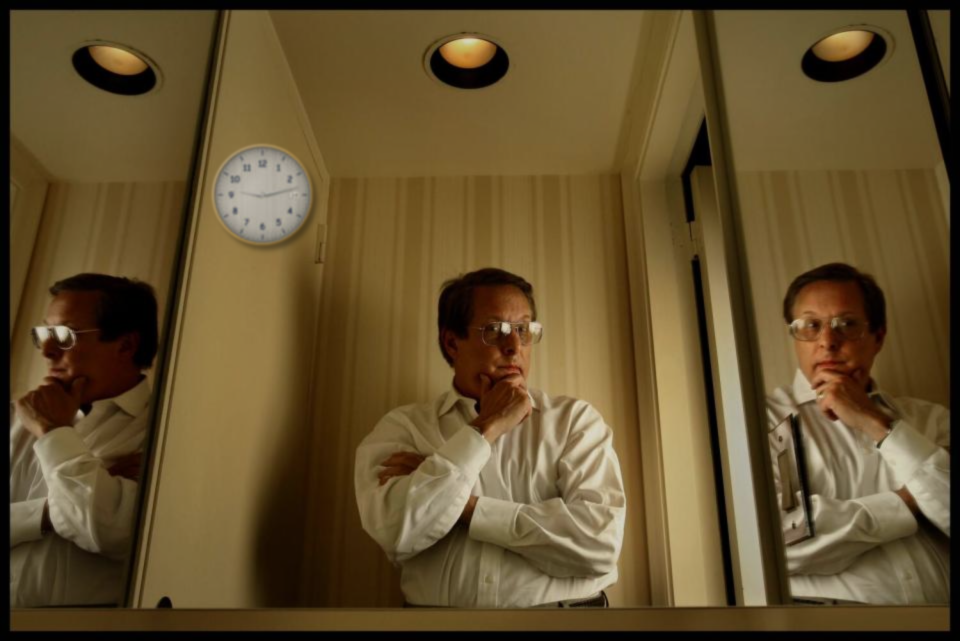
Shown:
9,13
